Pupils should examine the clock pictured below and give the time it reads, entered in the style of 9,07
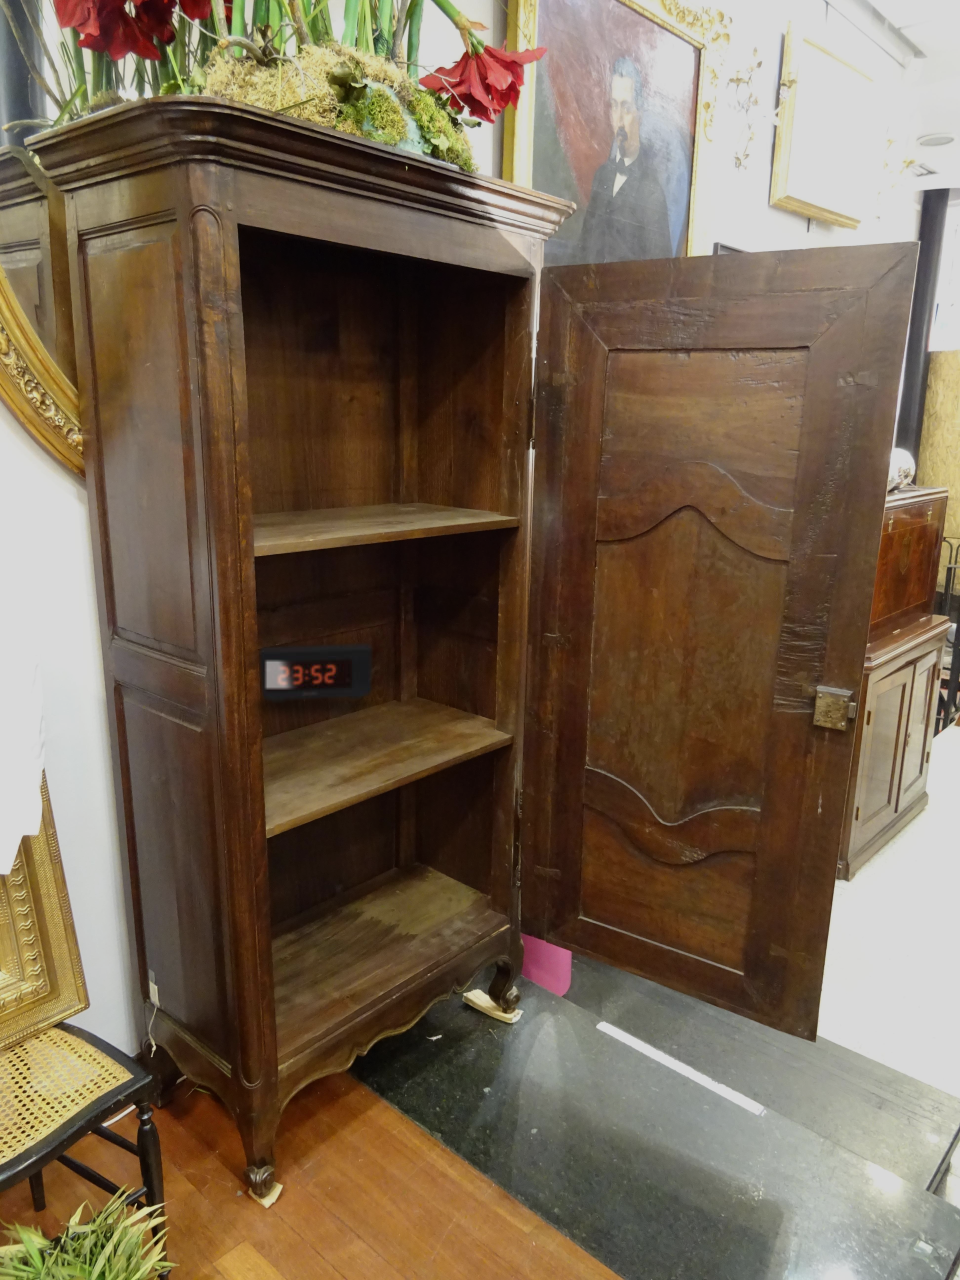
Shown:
23,52
